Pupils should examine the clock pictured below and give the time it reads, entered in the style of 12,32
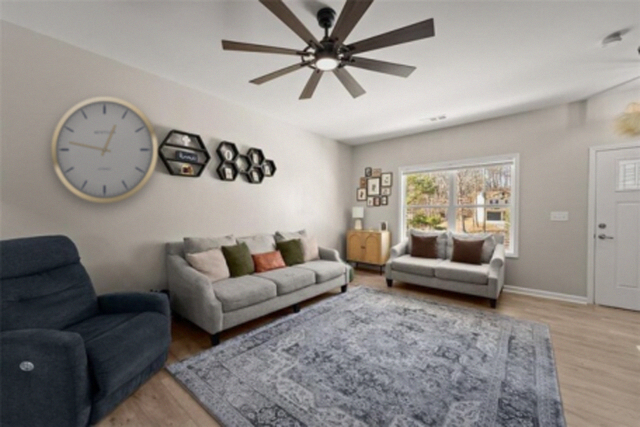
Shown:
12,47
